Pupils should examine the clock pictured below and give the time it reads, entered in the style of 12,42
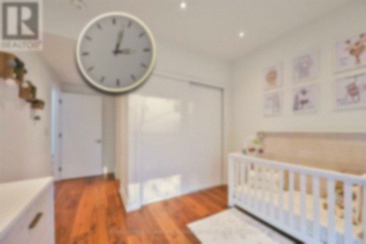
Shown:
3,03
